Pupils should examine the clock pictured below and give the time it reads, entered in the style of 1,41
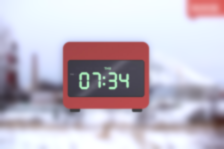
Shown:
7,34
